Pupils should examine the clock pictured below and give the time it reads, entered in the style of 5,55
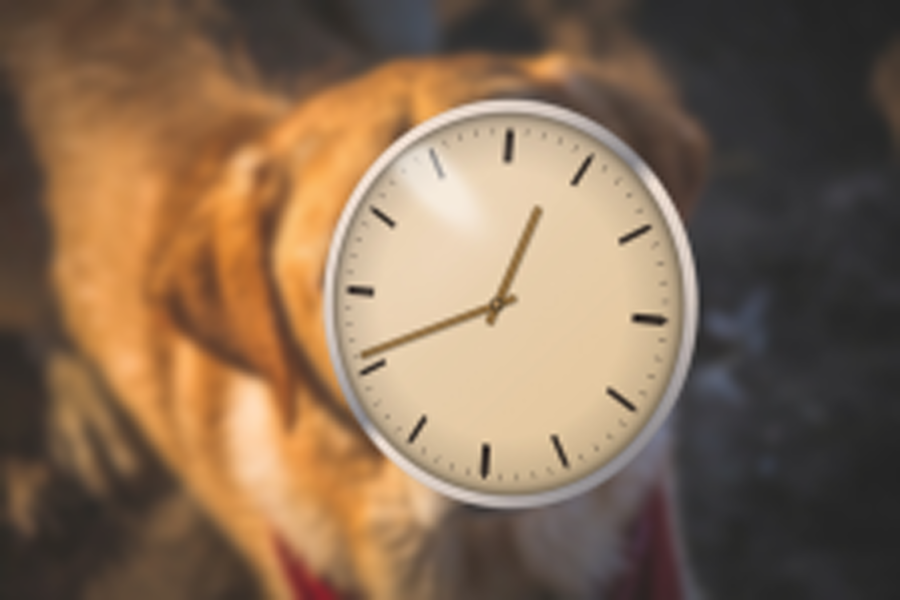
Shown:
12,41
